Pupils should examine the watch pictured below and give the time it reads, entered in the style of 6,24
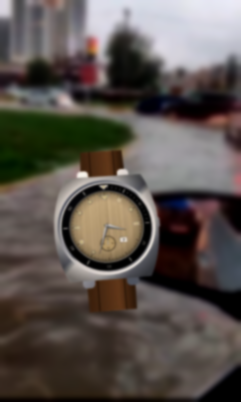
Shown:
3,33
